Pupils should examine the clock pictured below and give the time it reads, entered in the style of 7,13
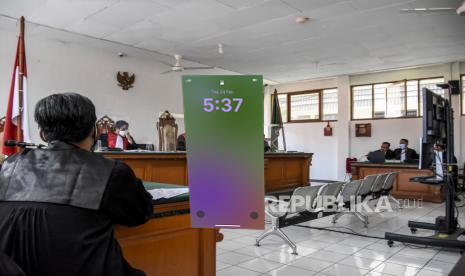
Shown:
5,37
